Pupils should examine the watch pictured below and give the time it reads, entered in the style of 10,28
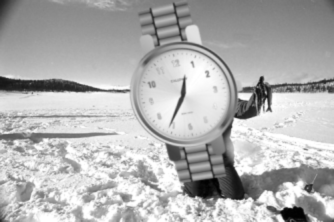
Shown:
12,36
